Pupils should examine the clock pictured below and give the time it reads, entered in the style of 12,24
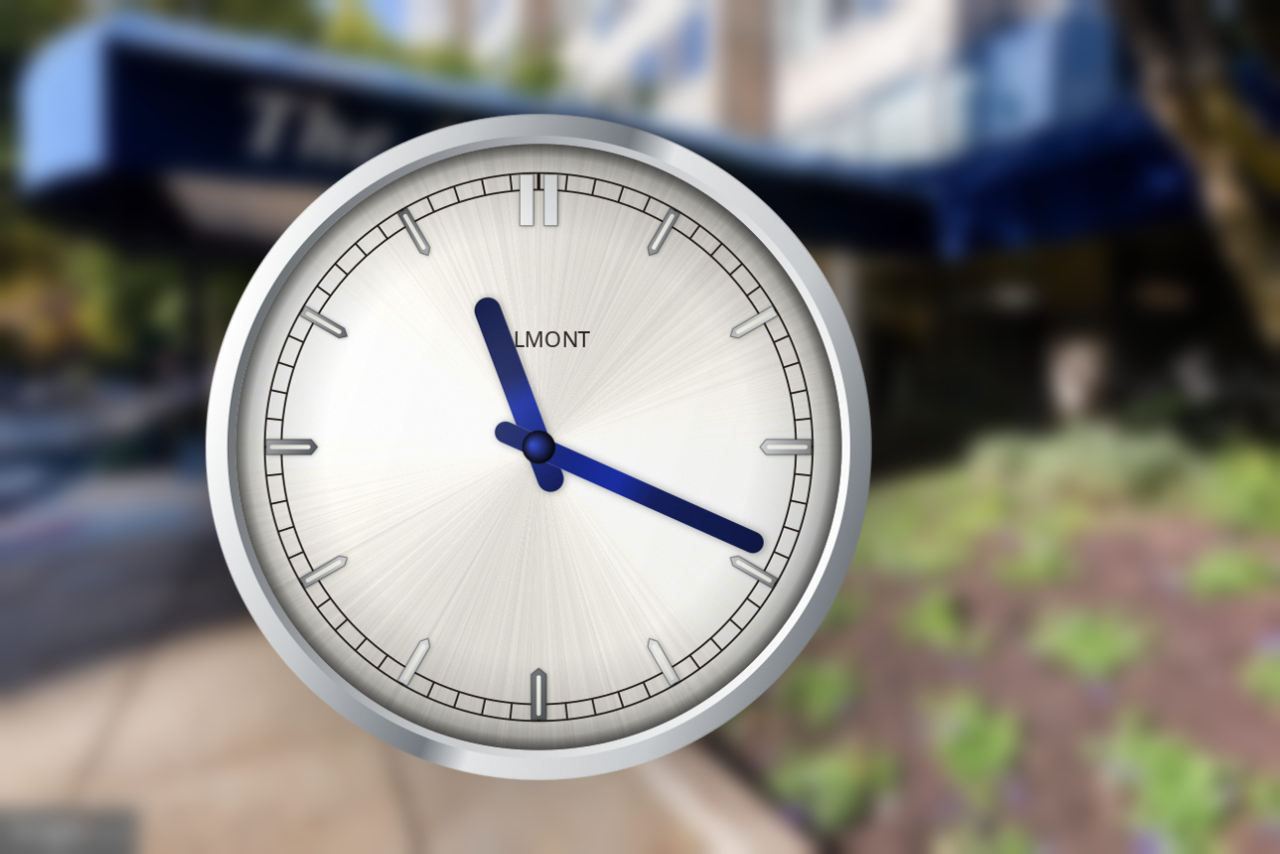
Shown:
11,19
